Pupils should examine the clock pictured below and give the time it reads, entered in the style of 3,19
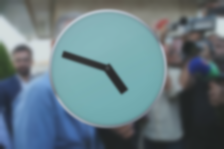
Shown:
4,48
